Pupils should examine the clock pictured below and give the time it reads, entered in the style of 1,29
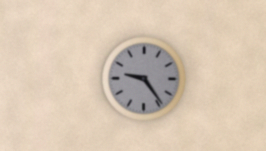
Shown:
9,24
